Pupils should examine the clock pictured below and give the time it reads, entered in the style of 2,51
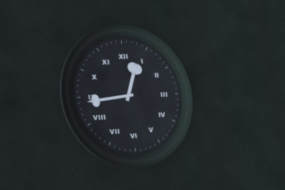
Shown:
12,44
